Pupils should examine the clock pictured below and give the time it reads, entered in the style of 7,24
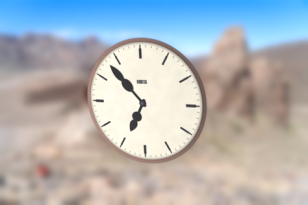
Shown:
6,53
